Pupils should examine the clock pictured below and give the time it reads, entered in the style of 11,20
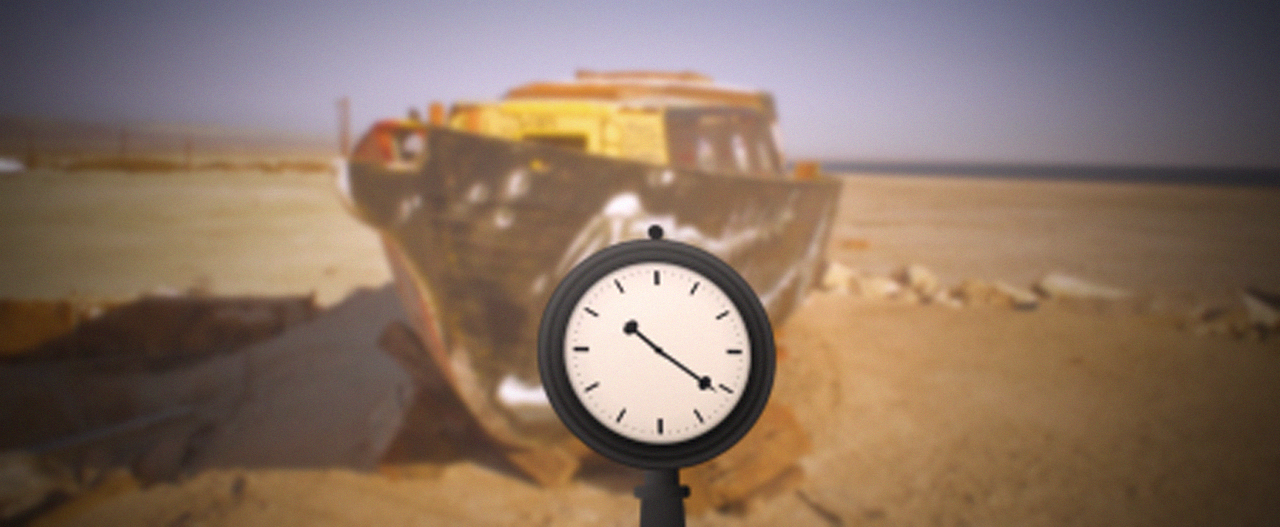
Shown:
10,21
